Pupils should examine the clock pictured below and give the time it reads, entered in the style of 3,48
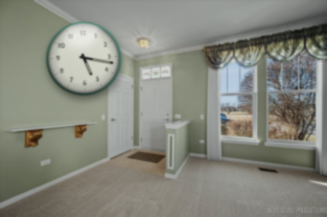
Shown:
5,17
